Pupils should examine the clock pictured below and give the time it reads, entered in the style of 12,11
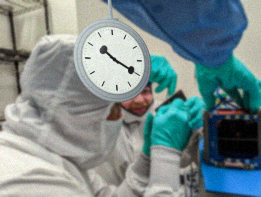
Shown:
10,20
